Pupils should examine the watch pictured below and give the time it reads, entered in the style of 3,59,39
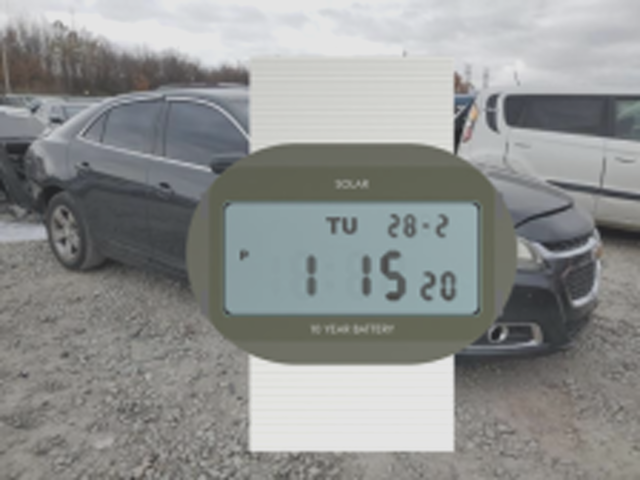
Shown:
1,15,20
